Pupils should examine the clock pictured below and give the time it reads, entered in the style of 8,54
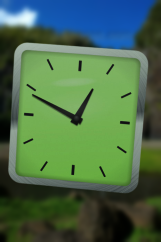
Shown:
12,49
